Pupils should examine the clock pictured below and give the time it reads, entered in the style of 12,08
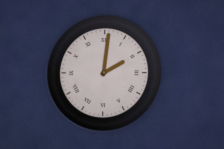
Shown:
2,01
